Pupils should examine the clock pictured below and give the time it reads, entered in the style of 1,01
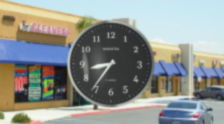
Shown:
8,36
